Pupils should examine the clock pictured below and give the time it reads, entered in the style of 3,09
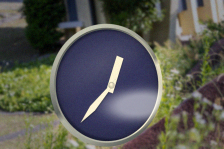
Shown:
12,37
